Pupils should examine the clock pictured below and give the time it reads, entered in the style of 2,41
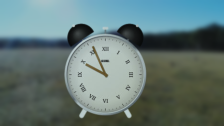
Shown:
9,56
